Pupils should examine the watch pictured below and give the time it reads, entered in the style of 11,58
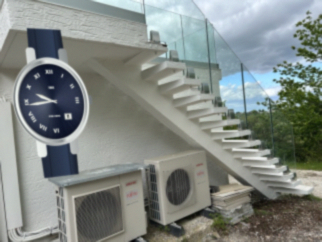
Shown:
9,44
